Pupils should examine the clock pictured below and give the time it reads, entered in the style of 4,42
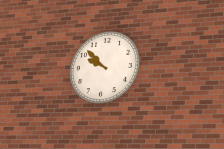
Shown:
9,52
